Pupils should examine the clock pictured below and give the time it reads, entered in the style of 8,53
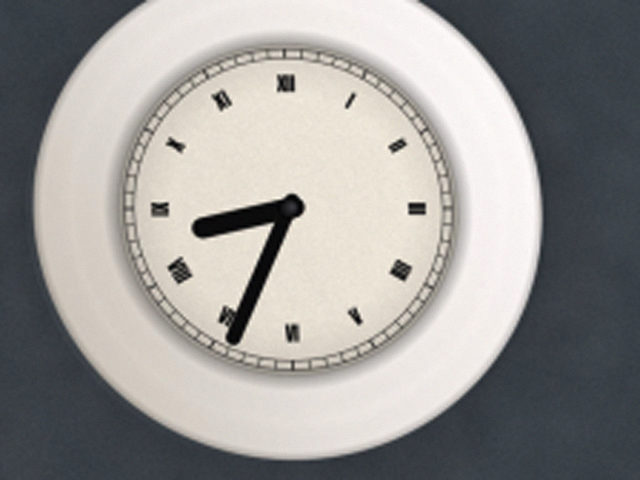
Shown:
8,34
